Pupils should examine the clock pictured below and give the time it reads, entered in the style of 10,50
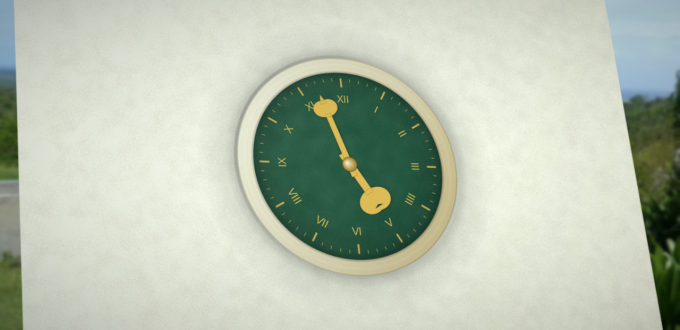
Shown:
4,57
